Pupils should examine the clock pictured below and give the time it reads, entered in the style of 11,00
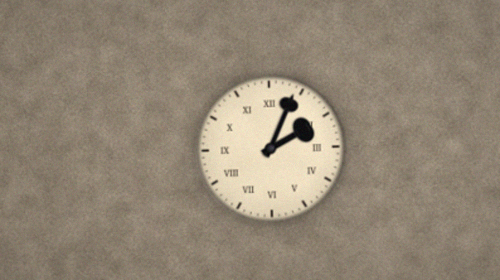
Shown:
2,04
